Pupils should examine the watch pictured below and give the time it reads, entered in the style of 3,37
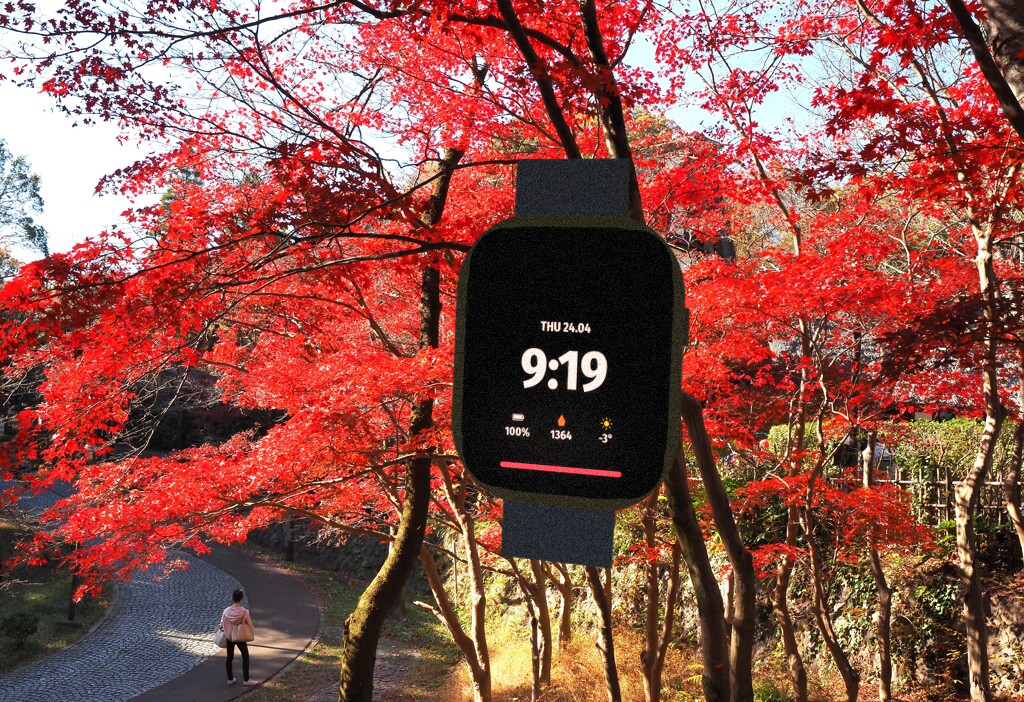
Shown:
9,19
